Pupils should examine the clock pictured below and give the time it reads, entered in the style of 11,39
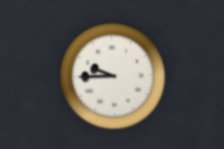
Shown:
9,45
